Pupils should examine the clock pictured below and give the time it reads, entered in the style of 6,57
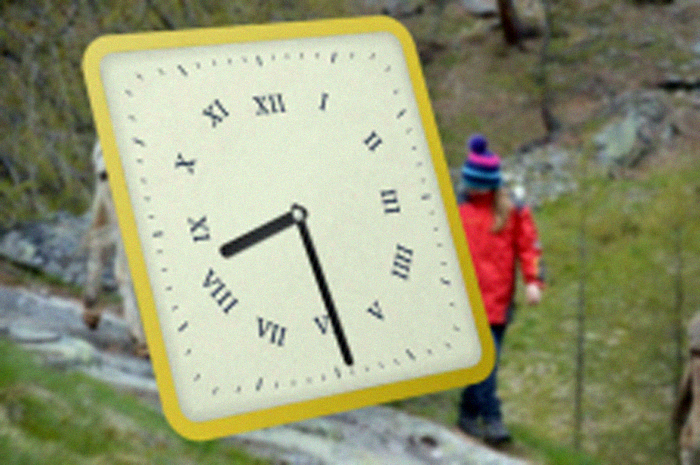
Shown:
8,29
